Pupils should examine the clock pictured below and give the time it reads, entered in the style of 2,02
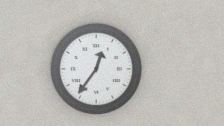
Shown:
12,36
